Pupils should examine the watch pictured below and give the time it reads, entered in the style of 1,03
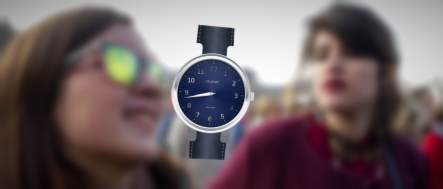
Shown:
8,43
